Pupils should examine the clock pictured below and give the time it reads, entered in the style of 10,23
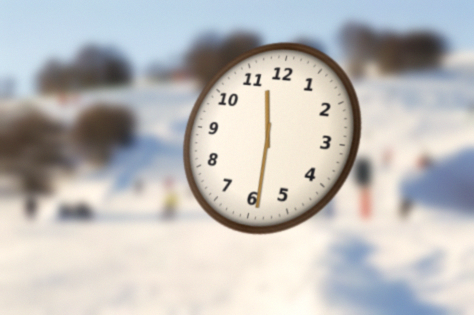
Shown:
11,29
